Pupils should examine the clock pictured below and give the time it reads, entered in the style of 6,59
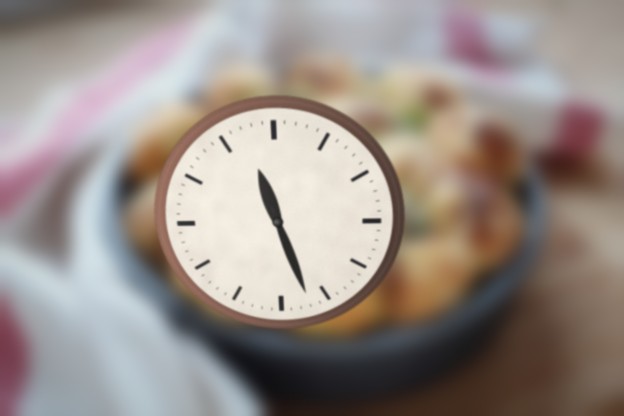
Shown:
11,27
